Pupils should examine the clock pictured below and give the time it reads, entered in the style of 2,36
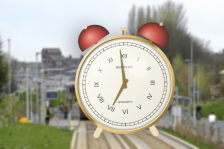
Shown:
6,59
